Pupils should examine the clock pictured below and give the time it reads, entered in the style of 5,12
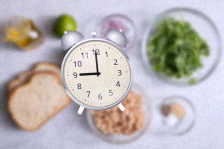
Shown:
9,00
